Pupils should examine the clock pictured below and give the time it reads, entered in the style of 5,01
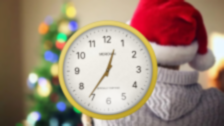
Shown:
12,36
